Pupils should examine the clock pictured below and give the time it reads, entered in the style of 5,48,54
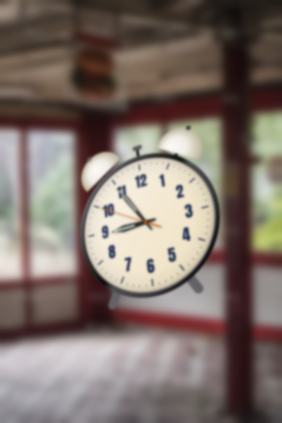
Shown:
8,54,50
